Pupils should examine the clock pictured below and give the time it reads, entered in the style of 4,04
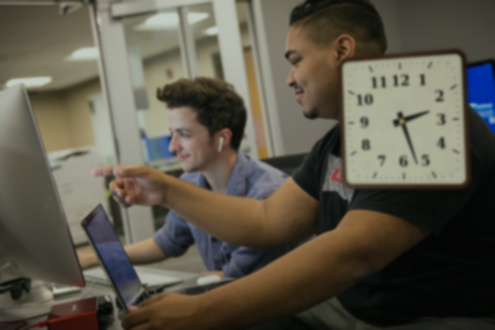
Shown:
2,27
